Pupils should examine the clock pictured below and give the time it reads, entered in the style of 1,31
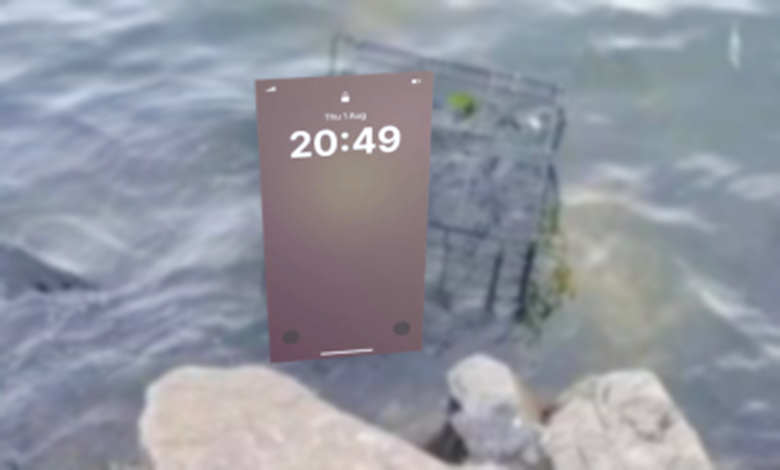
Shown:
20,49
